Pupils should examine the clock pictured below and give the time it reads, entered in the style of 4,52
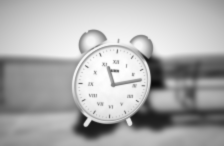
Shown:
11,13
